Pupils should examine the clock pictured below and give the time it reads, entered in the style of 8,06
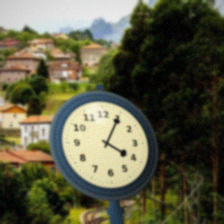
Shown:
4,05
